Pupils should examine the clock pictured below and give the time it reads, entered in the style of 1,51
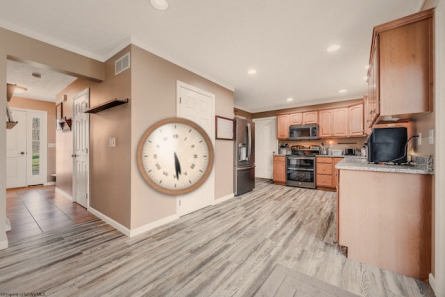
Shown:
5,29
